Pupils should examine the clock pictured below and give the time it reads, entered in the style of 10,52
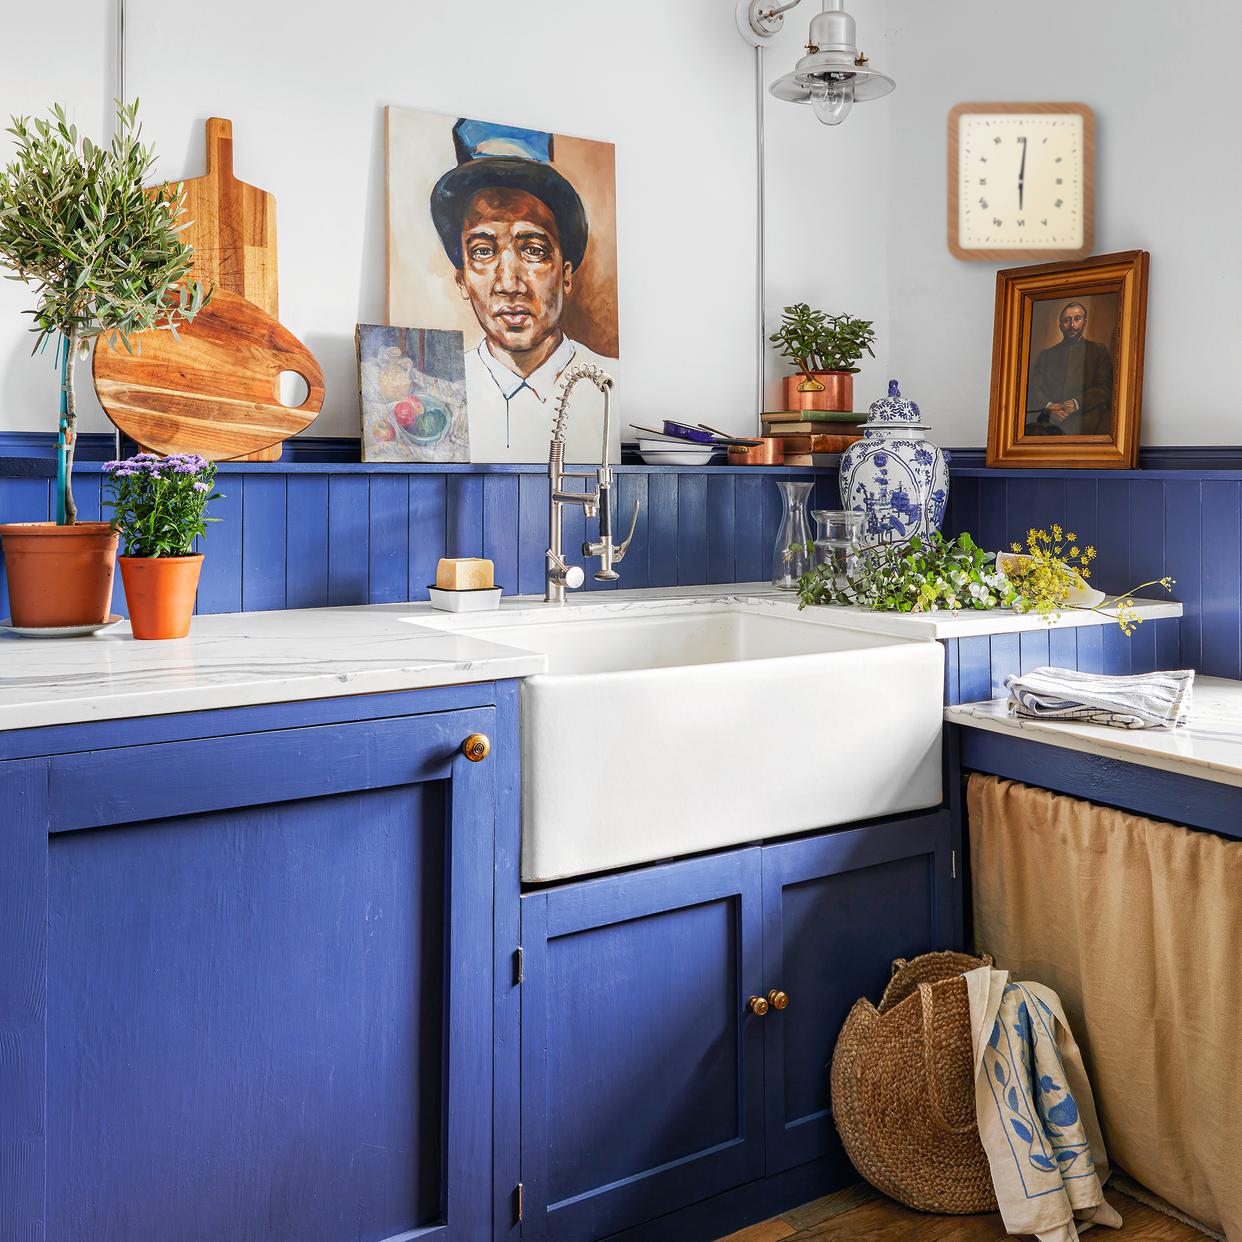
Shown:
6,01
